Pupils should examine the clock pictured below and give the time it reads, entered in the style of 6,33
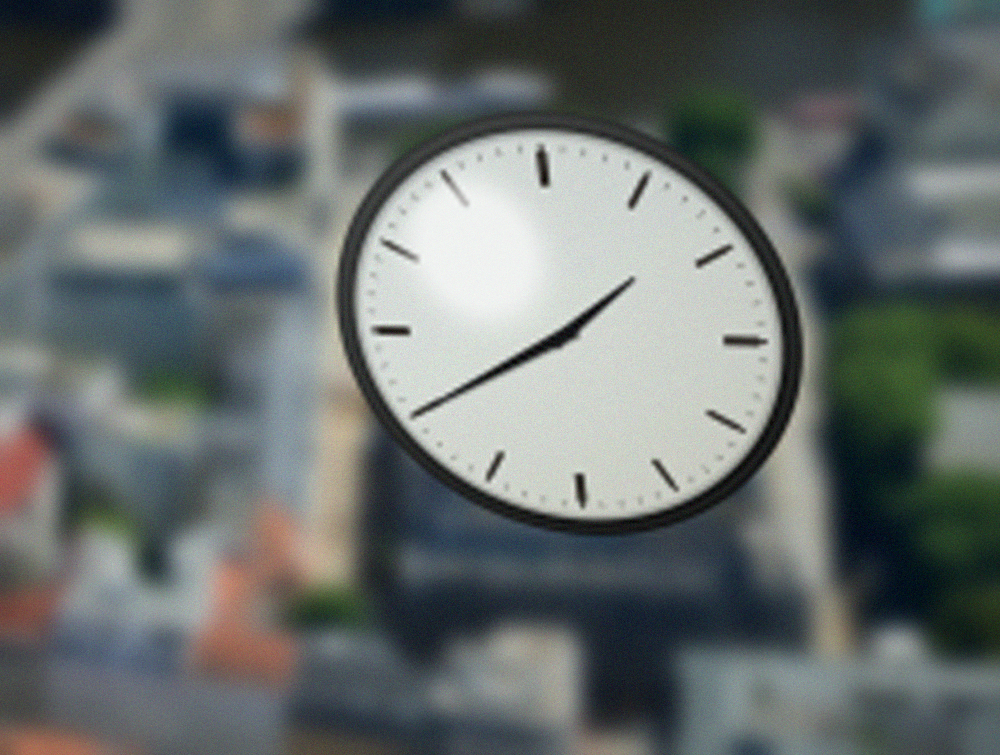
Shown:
1,40
